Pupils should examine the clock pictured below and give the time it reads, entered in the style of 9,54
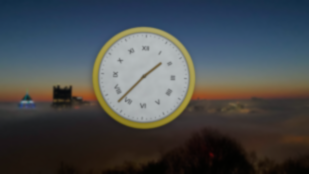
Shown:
1,37
